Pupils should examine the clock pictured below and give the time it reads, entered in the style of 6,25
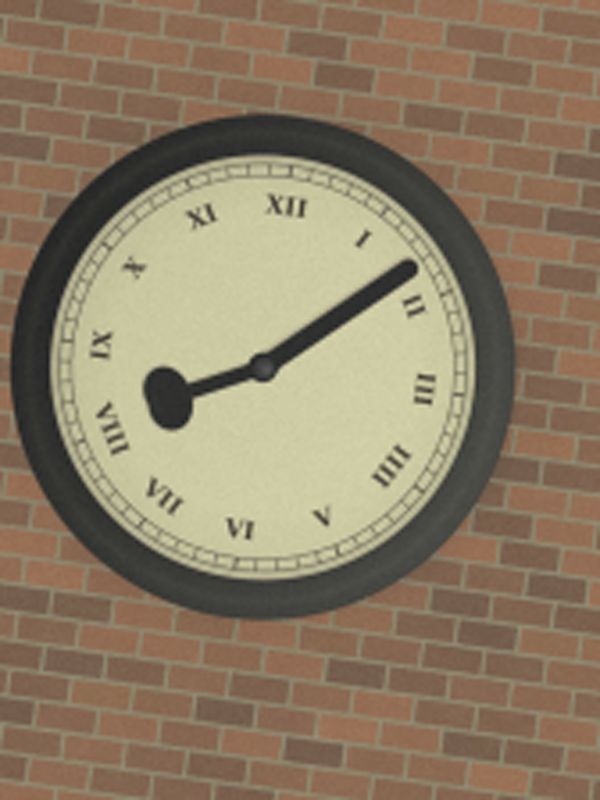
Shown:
8,08
